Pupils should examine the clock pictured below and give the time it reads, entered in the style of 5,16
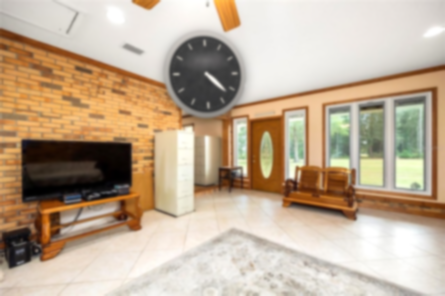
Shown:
4,22
